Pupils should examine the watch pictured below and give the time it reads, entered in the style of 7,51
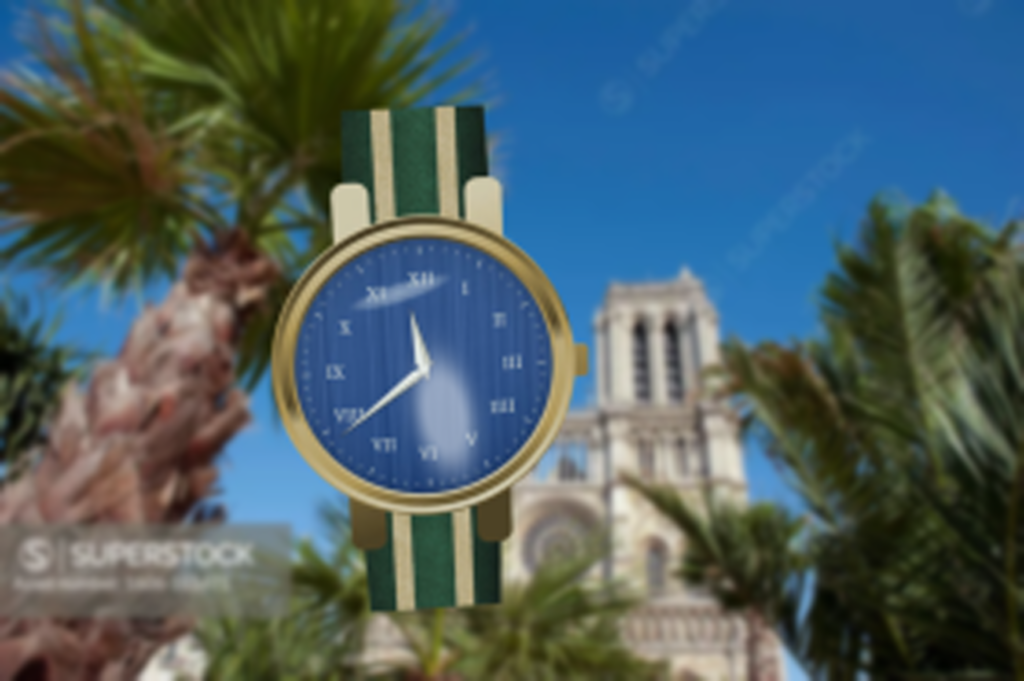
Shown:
11,39
